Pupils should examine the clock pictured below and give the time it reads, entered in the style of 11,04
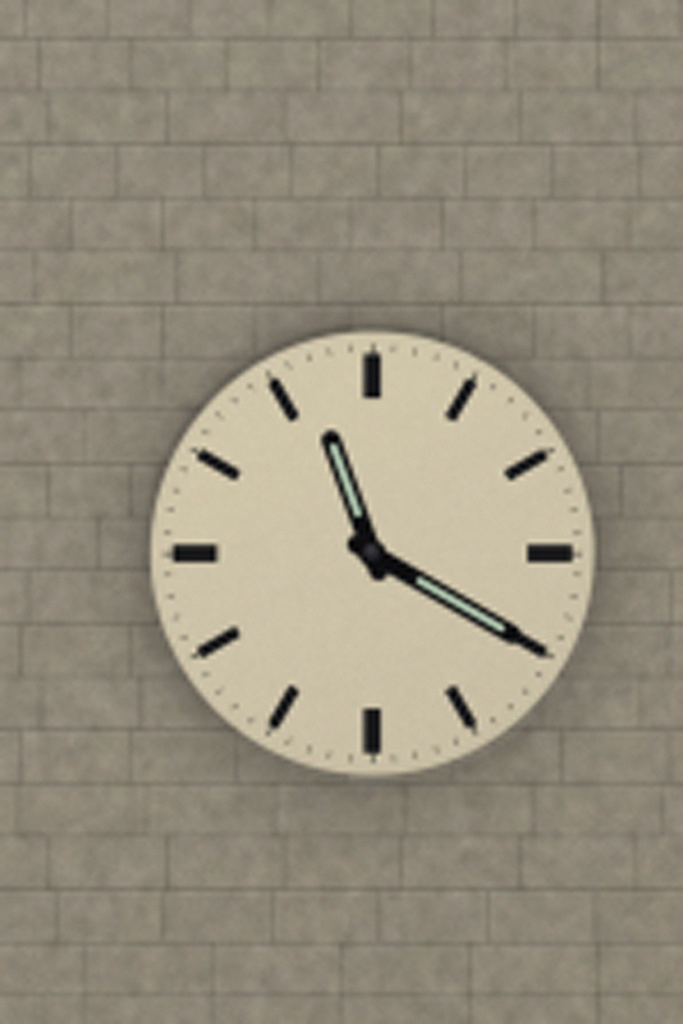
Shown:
11,20
